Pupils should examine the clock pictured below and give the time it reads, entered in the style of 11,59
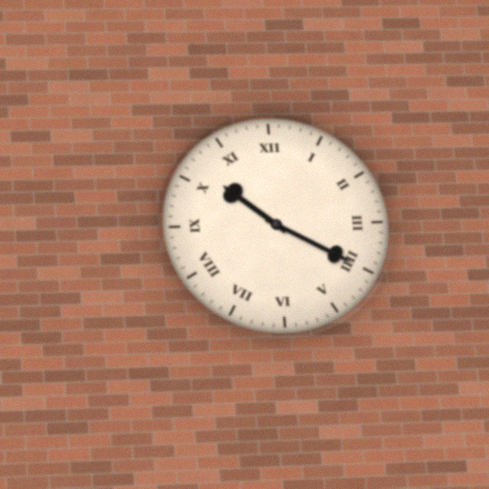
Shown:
10,20
